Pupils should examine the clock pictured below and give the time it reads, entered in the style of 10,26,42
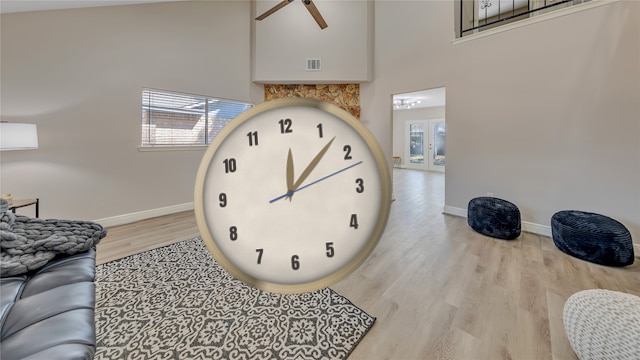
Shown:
12,07,12
